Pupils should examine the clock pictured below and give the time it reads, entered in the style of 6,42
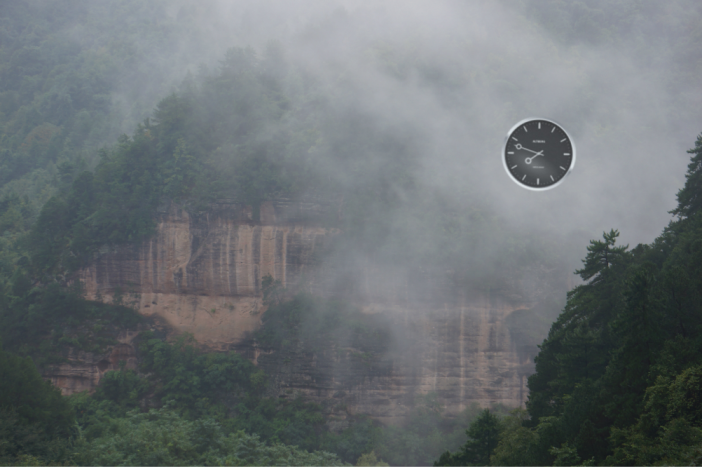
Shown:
7,48
